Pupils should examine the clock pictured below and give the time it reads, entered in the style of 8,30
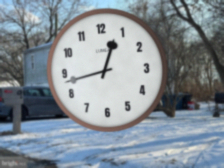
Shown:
12,43
